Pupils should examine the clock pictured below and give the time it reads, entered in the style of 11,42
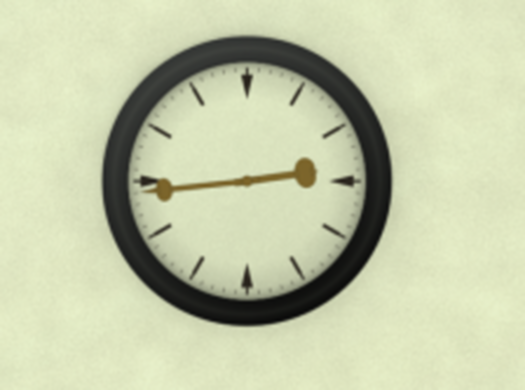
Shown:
2,44
